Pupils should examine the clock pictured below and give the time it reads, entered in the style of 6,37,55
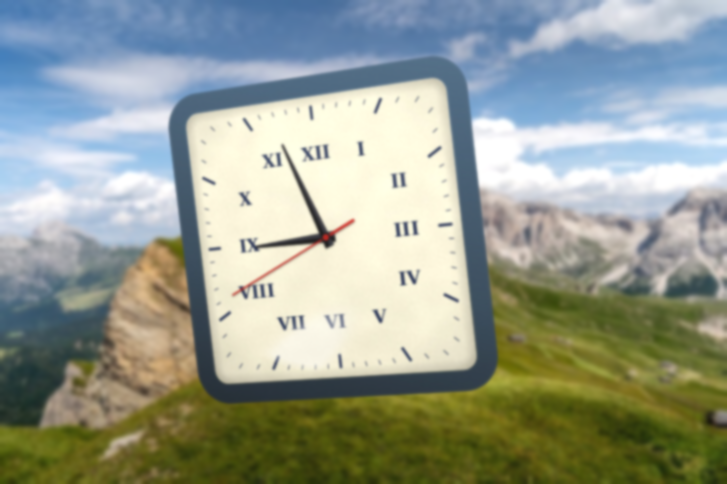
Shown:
8,56,41
